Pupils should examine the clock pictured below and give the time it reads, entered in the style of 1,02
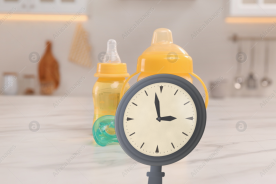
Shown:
2,58
